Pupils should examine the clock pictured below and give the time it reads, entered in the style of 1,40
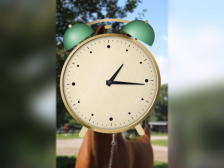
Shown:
1,16
